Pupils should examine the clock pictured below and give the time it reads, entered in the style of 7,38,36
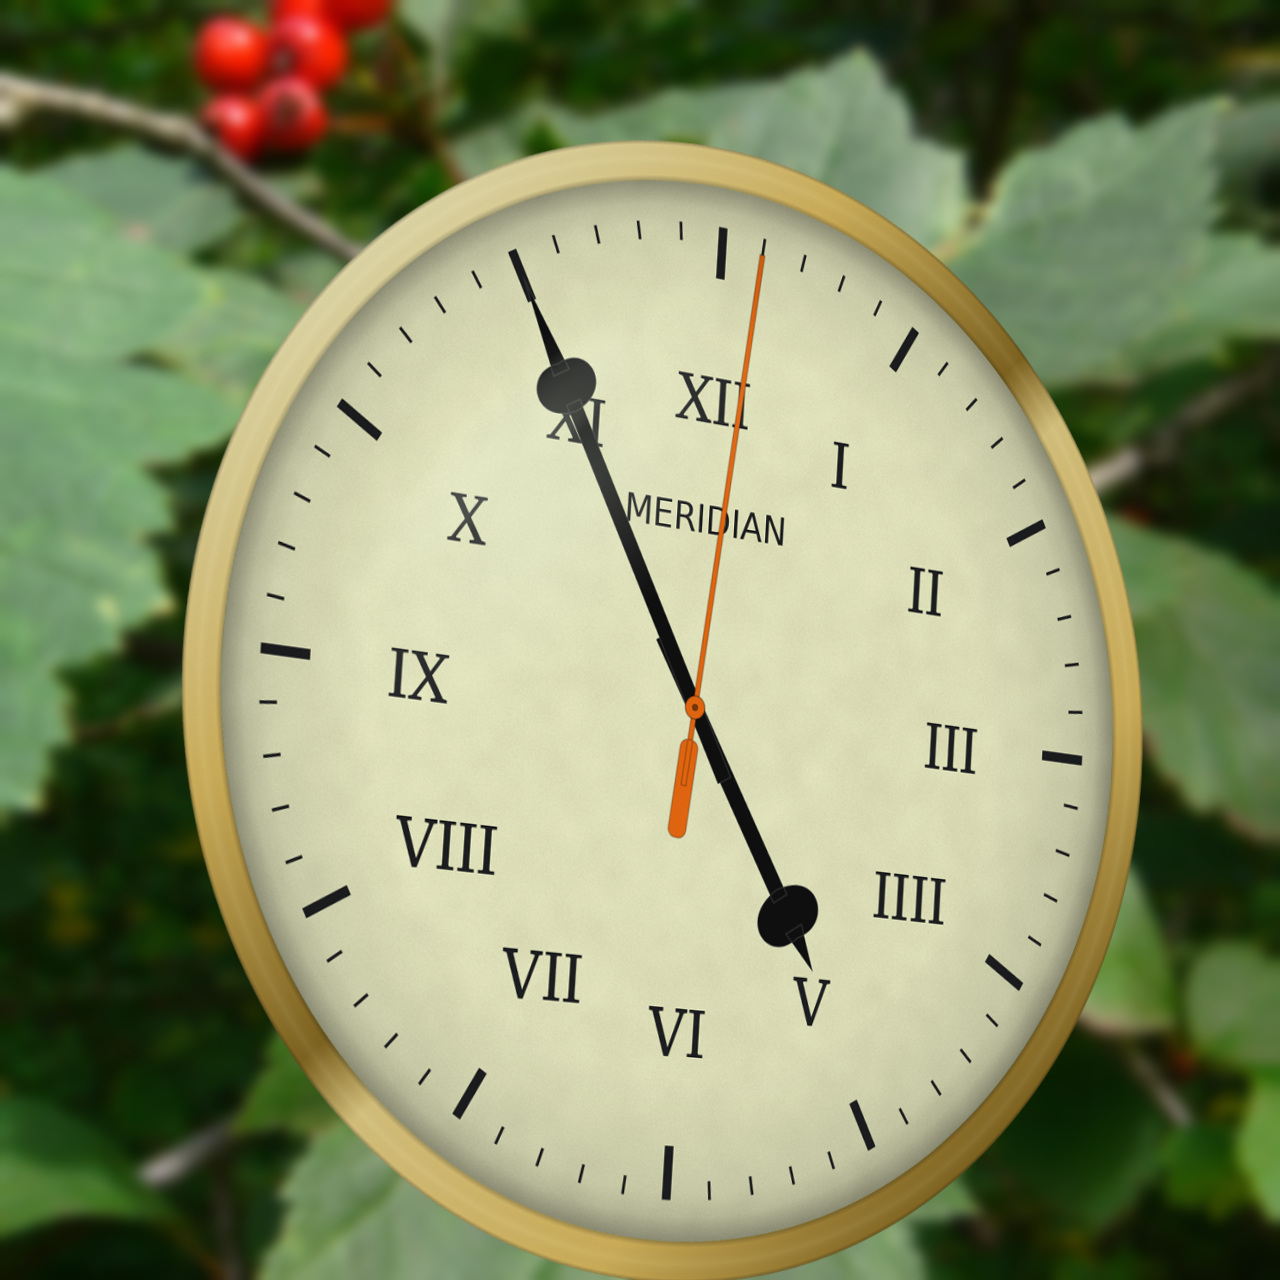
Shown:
4,55,01
